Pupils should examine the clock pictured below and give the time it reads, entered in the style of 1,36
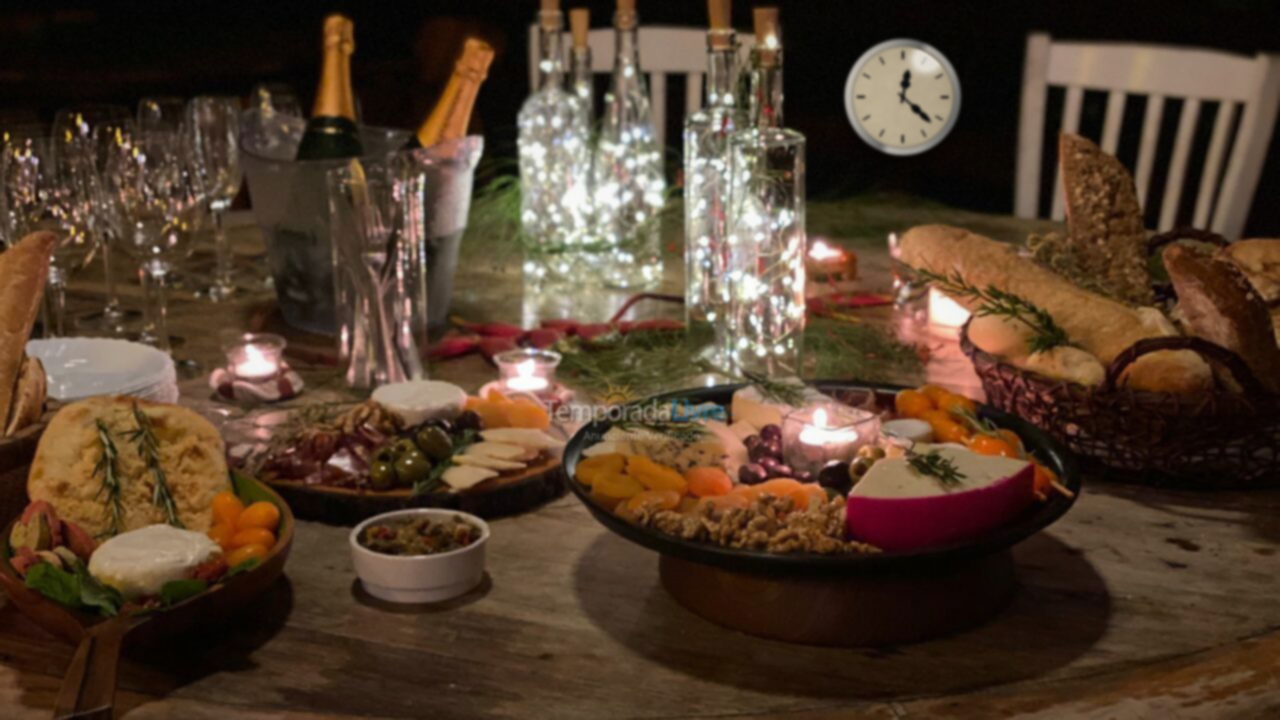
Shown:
12,22
